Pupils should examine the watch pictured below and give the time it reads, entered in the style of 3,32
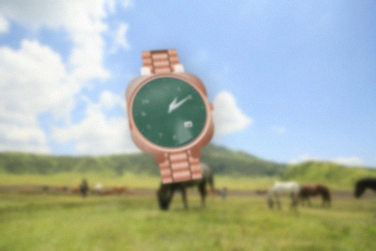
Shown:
1,10
